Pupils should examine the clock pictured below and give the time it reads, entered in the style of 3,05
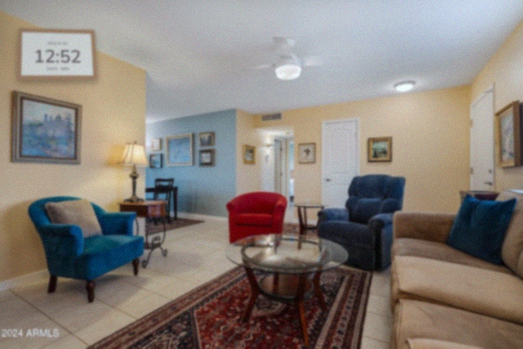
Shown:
12,52
